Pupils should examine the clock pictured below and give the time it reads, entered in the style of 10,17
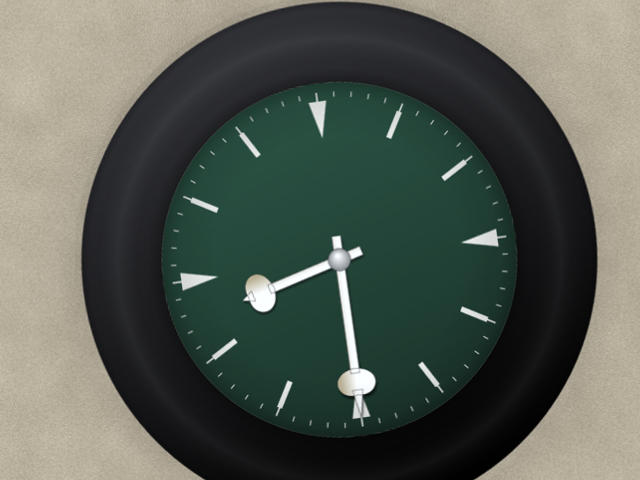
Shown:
8,30
